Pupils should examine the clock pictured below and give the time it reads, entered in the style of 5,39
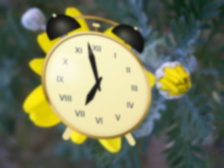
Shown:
6,58
